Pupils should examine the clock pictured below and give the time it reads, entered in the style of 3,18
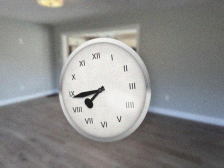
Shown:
7,44
